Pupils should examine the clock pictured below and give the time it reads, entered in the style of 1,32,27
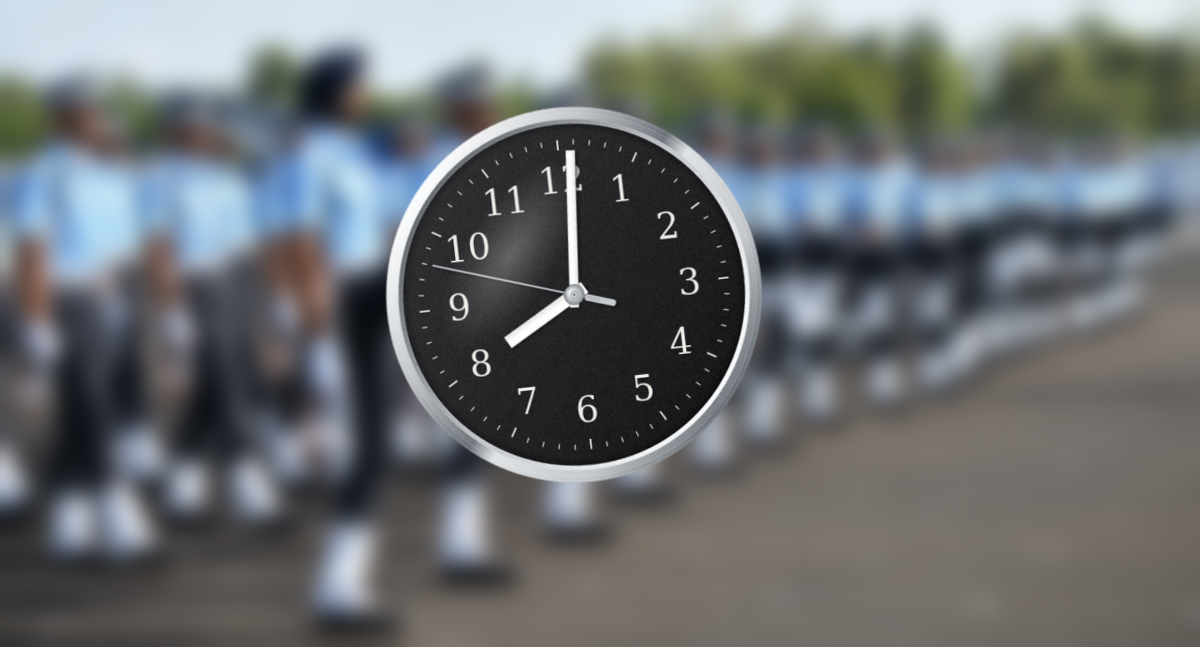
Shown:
8,00,48
